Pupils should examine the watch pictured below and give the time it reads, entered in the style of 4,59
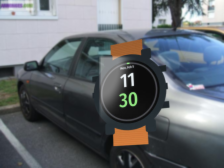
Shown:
11,30
